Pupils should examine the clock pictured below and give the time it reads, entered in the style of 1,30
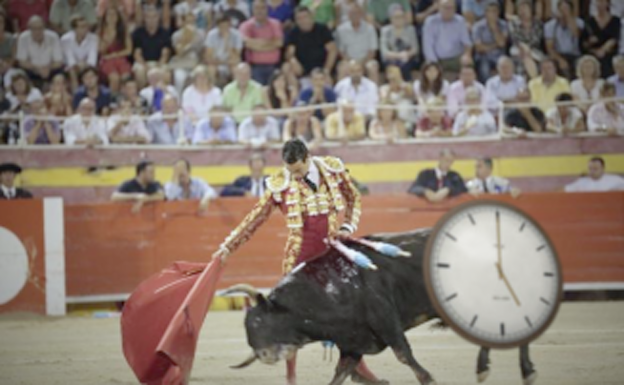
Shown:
5,00
